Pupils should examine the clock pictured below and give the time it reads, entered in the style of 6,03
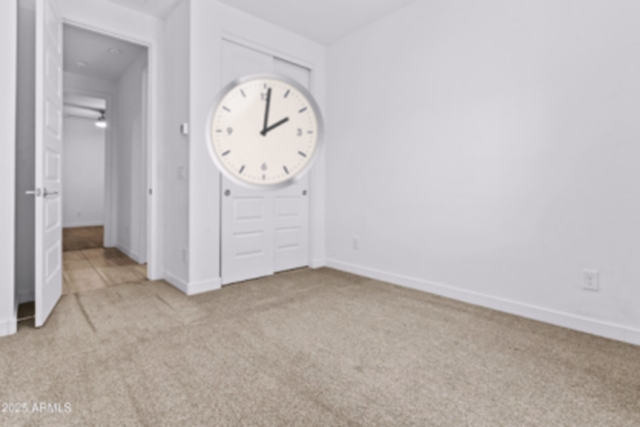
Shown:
2,01
